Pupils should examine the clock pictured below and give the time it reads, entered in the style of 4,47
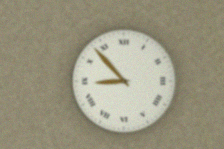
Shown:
8,53
